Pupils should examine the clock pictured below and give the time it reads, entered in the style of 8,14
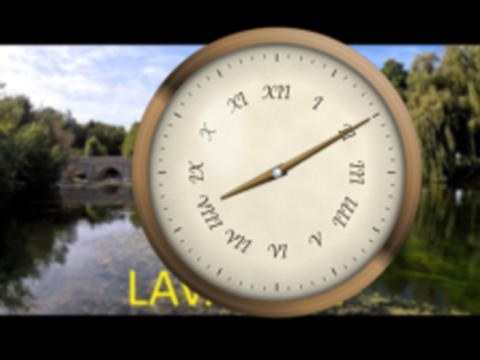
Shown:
8,10
